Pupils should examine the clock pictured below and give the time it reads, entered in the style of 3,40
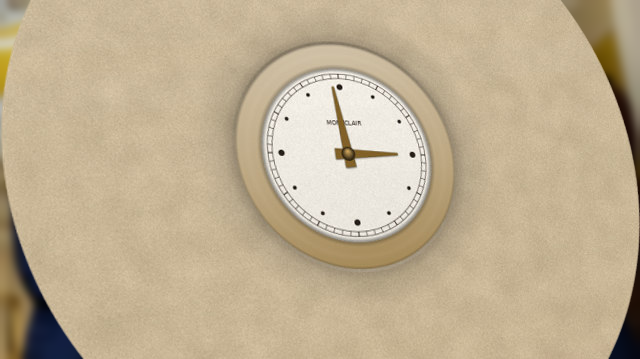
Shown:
2,59
